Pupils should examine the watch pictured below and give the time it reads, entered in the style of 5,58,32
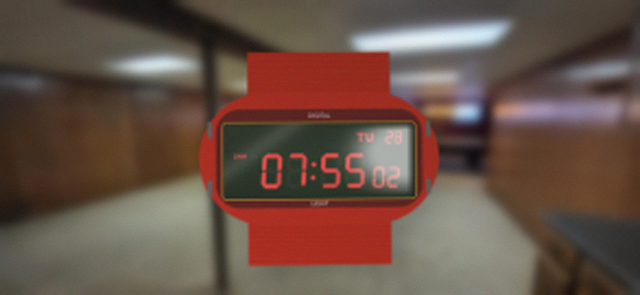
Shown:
7,55,02
